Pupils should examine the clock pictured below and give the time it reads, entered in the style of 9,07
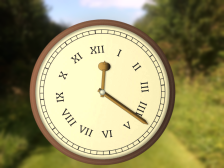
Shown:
12,22
